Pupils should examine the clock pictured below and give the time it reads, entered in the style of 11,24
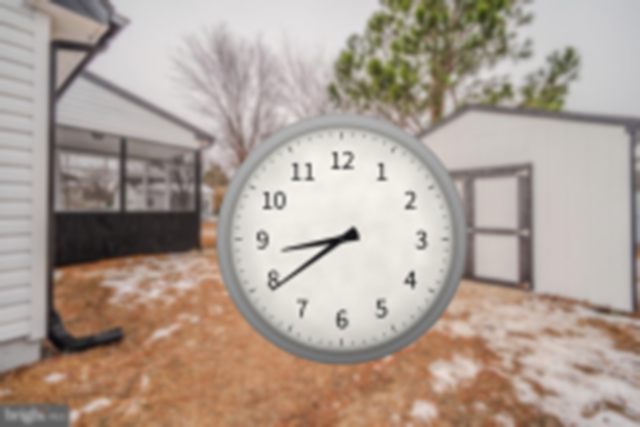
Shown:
8,39
